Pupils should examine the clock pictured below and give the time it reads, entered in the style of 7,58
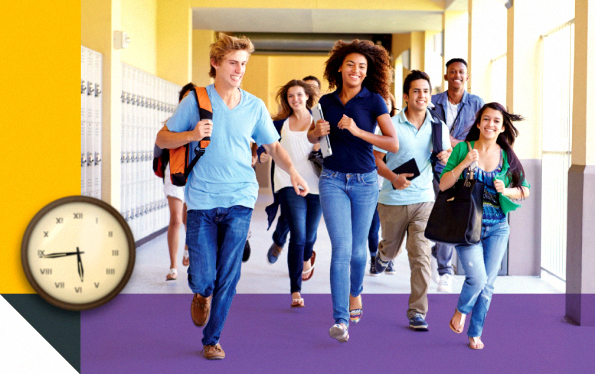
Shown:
5,44
